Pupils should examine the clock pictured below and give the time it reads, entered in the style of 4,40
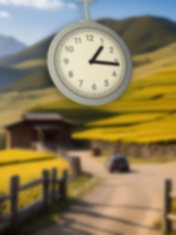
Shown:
1,16
